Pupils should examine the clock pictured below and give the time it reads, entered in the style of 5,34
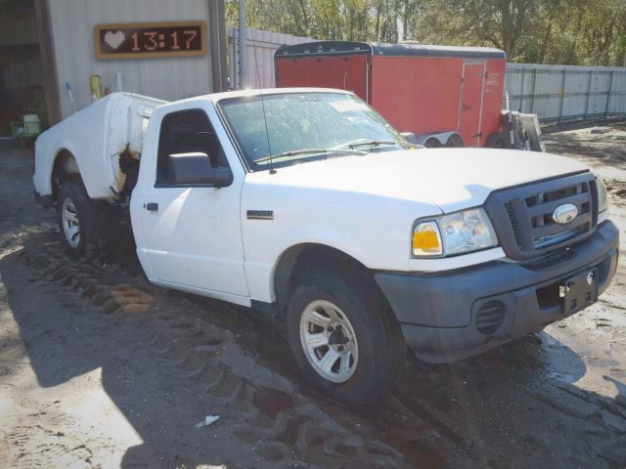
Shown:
13,17
